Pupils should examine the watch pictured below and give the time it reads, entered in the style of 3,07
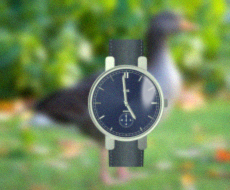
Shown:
4,59
